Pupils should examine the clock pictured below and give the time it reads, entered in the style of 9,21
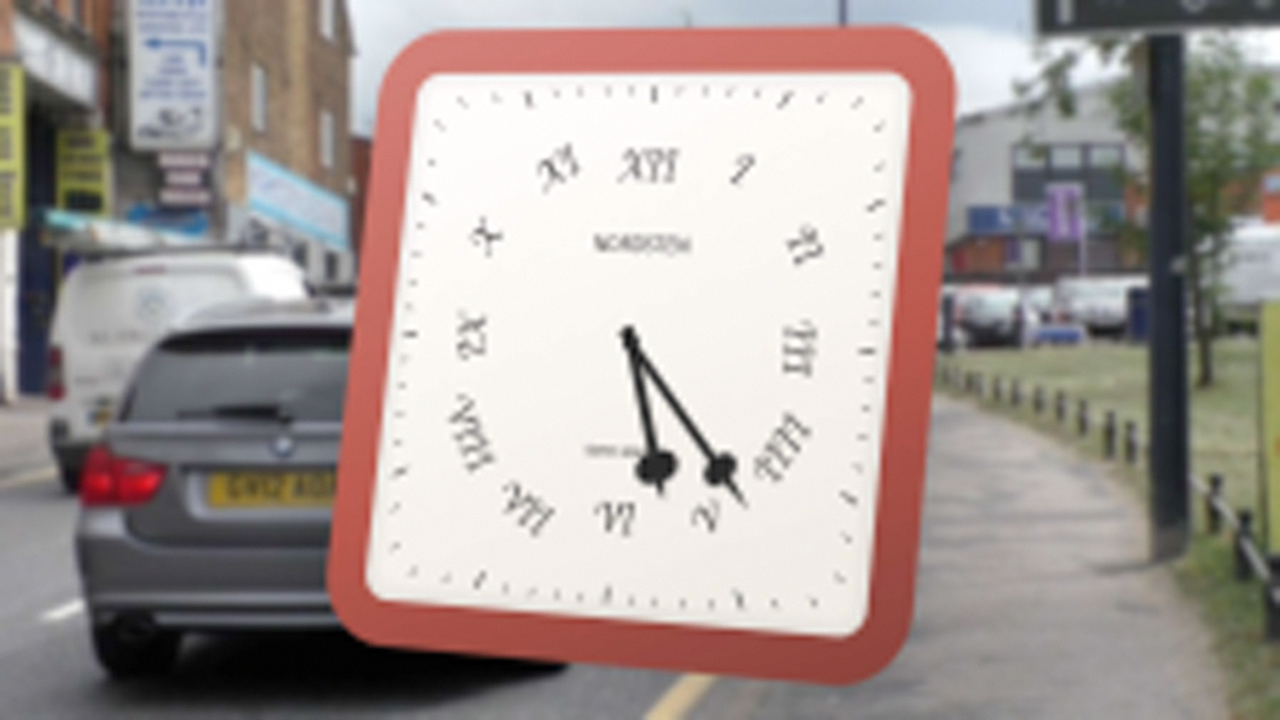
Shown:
5,23
